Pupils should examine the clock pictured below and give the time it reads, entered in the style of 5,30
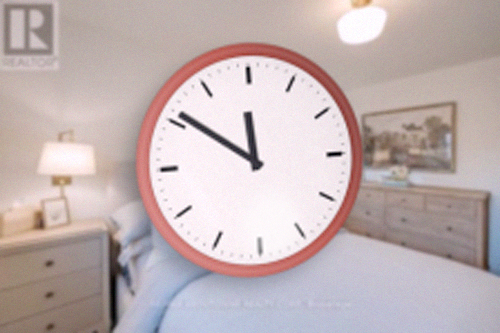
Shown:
11,51
